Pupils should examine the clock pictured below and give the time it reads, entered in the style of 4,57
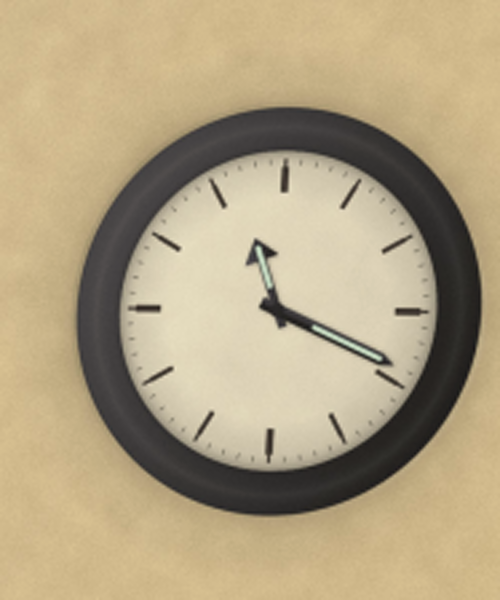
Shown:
11,19
